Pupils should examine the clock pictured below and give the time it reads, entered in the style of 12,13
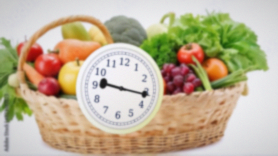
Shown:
9,16
